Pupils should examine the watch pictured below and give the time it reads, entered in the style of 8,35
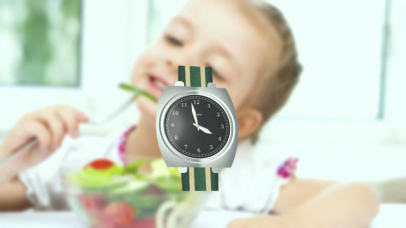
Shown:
3,58
